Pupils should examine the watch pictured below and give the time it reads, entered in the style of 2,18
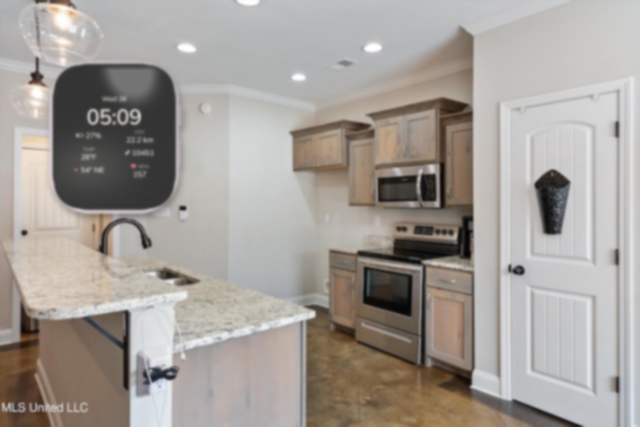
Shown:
5,09
